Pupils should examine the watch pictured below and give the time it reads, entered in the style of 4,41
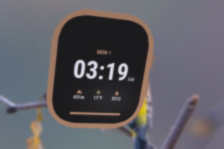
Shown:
3,19
